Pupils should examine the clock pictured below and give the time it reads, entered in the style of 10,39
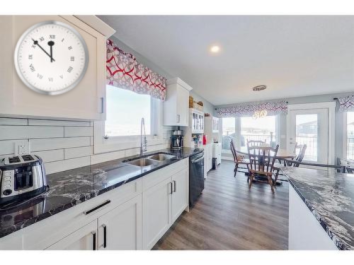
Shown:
11,52
